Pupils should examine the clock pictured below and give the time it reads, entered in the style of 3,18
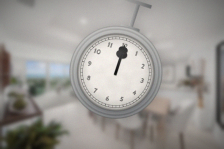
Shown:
12,00
